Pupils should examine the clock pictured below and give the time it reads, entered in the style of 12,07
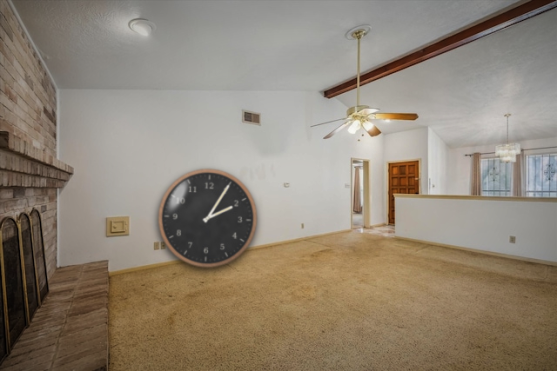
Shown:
2,05
